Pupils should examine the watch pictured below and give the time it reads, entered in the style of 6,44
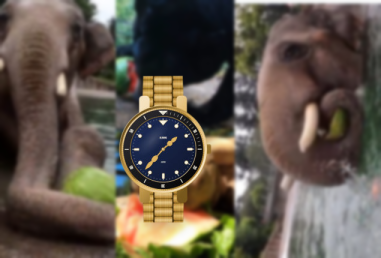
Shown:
1,37
